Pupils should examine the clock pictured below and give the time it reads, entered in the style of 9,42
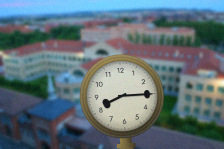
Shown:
8,15
